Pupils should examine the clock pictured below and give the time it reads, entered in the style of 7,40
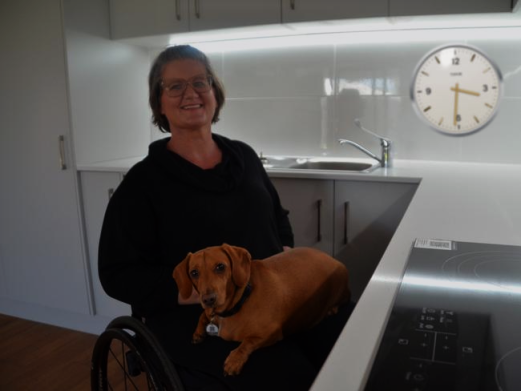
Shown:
3,31
